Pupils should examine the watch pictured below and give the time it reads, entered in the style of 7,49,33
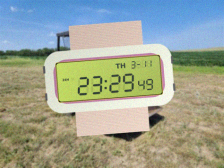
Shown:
23,29,49
